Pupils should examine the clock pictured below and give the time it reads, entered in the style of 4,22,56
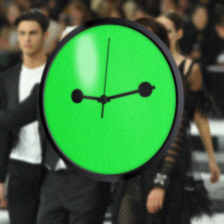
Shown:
9,13,01
